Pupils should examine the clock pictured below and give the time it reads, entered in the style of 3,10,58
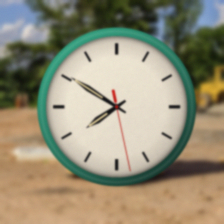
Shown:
7,50,28
